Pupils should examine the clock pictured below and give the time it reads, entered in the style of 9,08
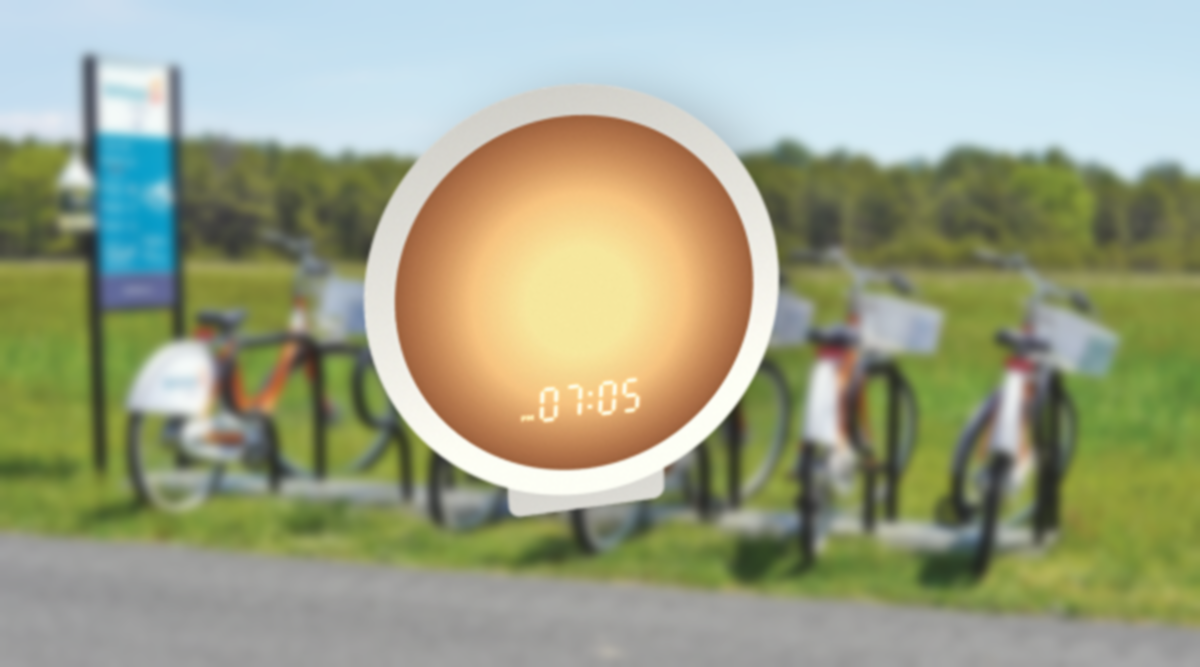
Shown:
7,05
